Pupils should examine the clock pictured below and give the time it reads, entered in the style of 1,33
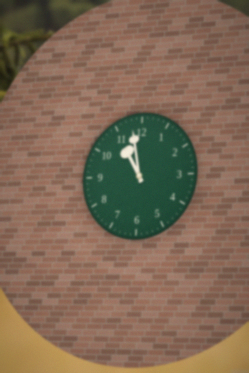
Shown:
10,58
